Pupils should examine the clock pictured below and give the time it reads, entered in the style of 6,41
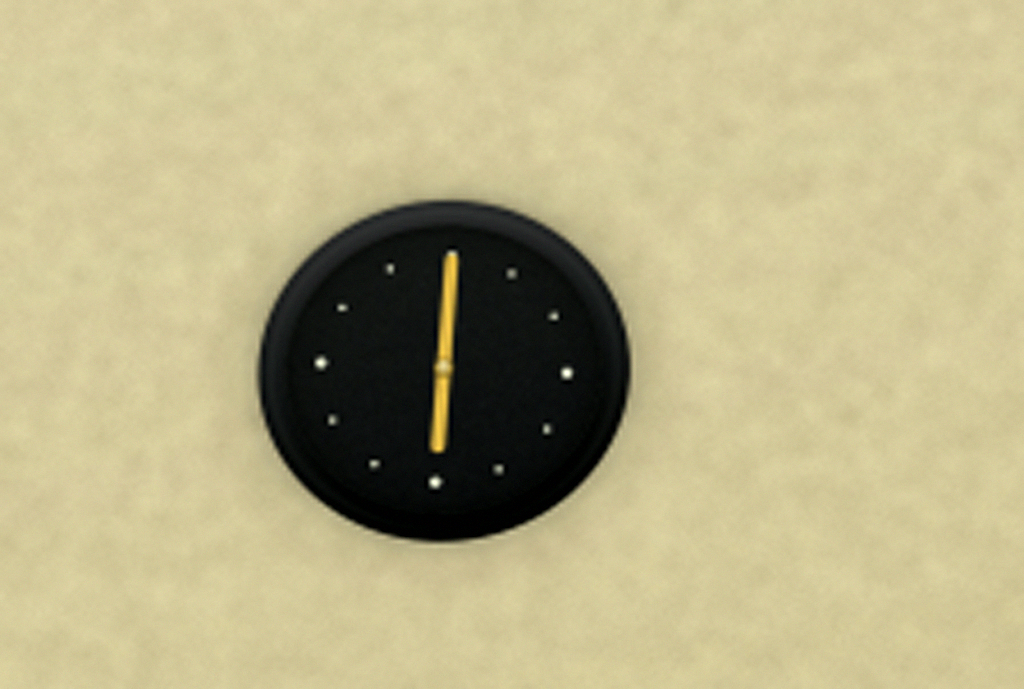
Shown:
6,00
